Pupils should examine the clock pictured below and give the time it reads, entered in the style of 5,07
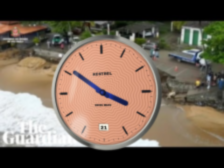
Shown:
3,51
